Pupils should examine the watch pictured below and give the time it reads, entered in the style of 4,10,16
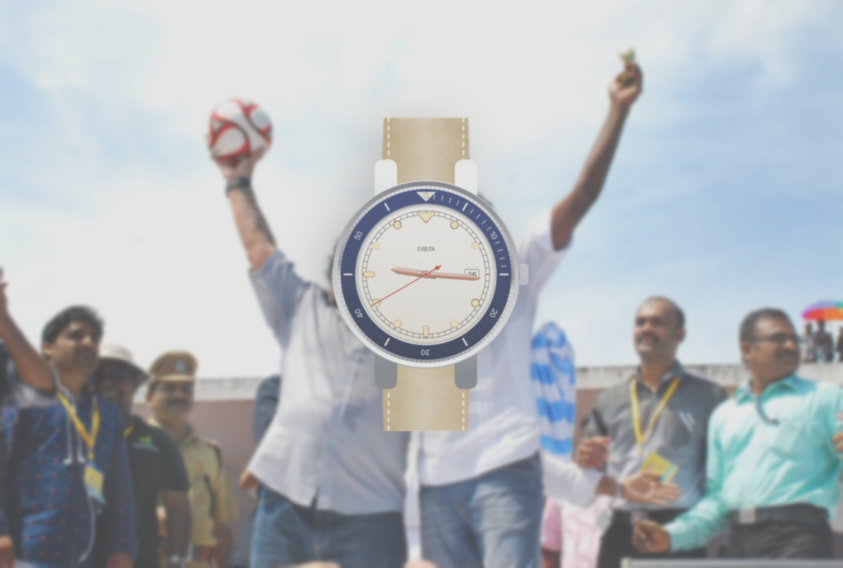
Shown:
9,15,40
